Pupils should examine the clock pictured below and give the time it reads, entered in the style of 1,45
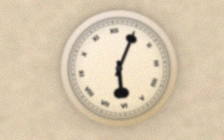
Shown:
6,05
